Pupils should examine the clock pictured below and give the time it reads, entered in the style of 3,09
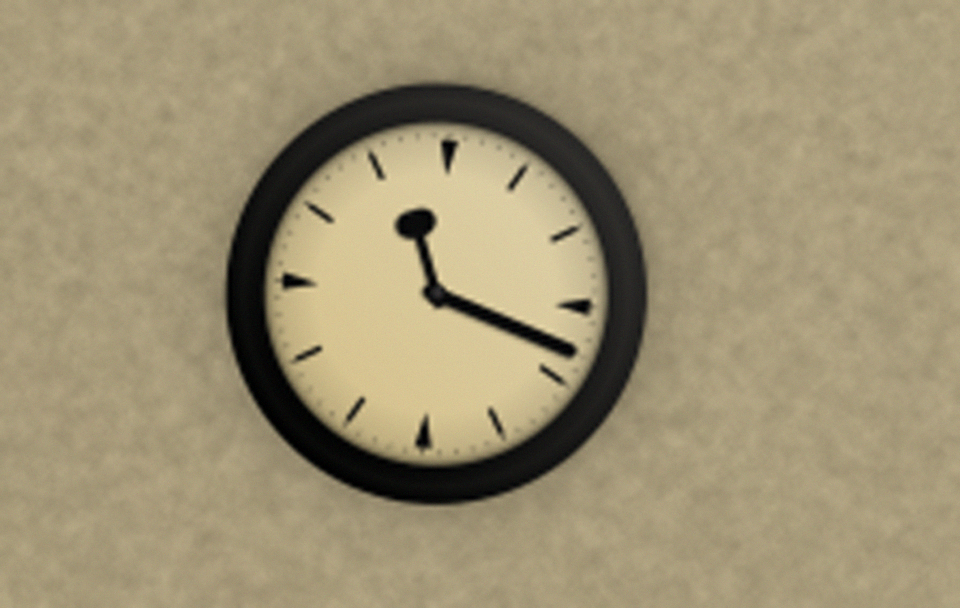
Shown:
11,18
